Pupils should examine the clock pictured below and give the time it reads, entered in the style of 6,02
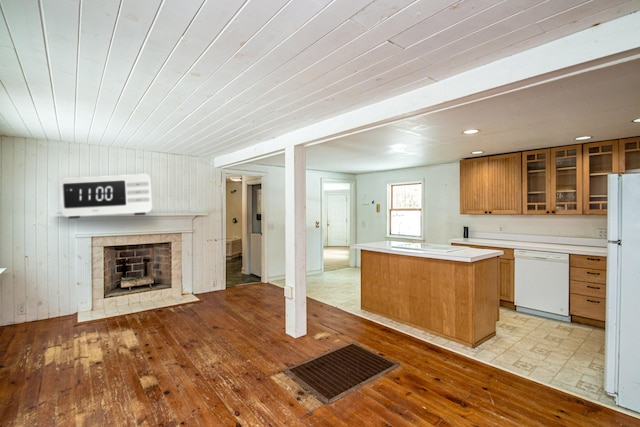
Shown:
11,00
